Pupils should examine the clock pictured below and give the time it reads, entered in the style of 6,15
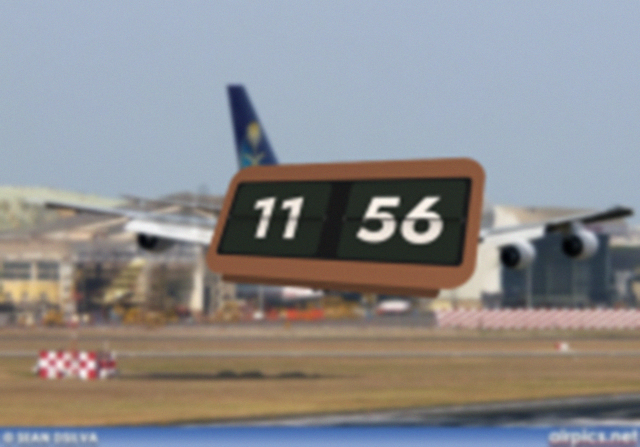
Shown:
11,56
